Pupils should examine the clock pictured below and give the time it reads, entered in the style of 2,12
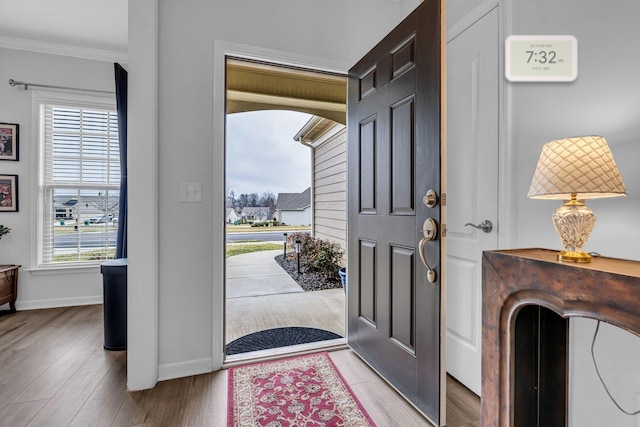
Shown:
7,32
